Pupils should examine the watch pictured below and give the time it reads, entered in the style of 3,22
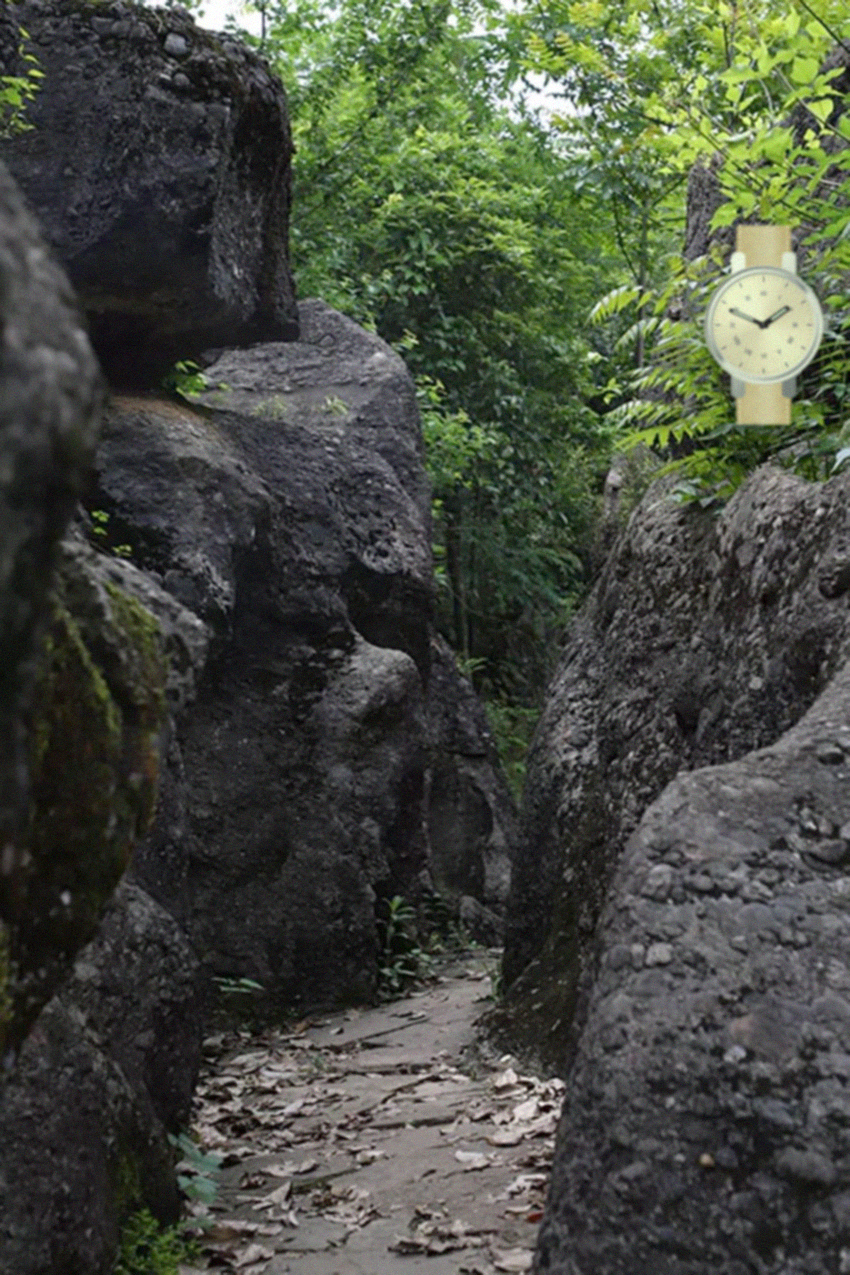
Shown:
1,49
